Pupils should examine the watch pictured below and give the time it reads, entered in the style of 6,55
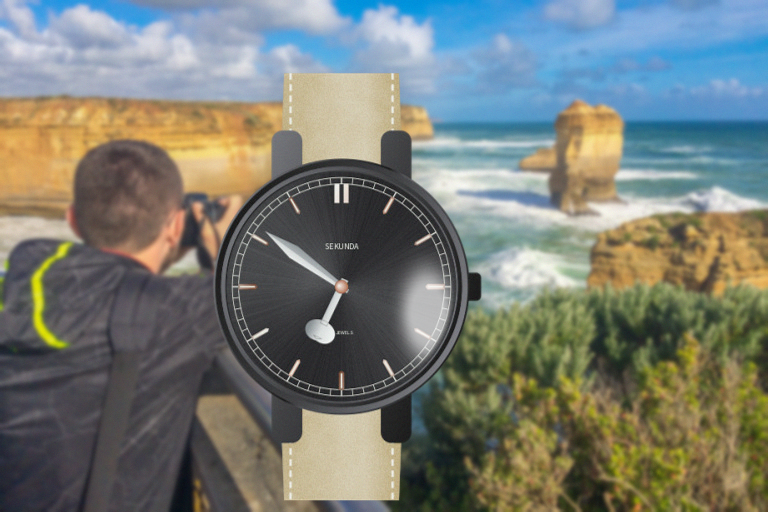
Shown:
6,51
